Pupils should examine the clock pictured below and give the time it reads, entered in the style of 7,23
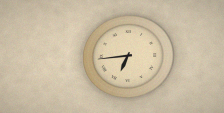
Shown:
6,44
